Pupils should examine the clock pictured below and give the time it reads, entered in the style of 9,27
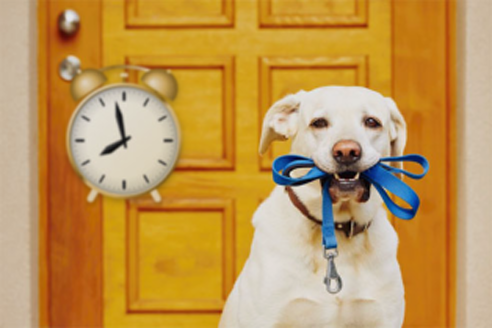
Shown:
7,58
